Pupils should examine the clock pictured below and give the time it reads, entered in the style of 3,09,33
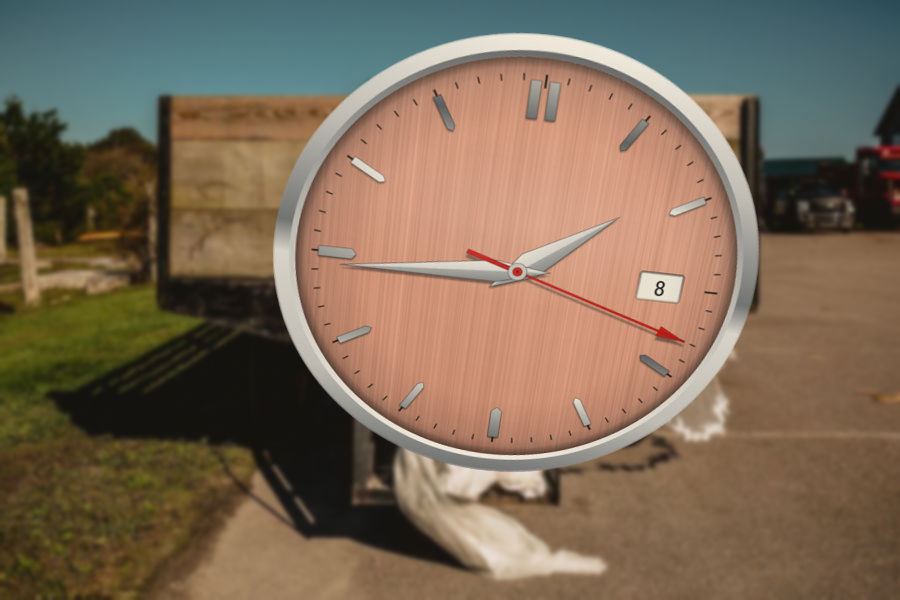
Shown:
1,44,18
